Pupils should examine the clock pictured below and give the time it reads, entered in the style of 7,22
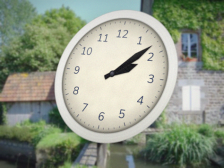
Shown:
2,08
